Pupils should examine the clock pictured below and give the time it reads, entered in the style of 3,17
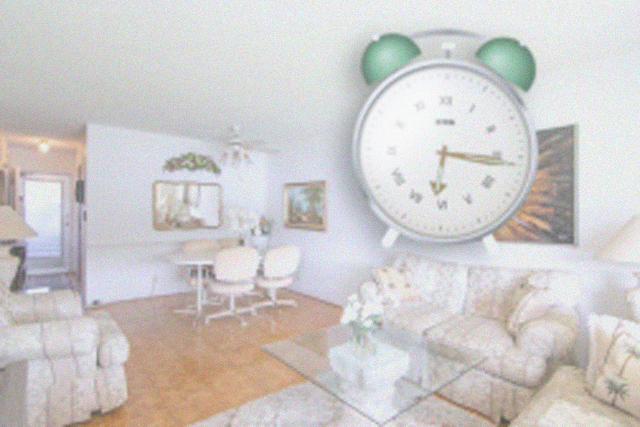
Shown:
6,16
